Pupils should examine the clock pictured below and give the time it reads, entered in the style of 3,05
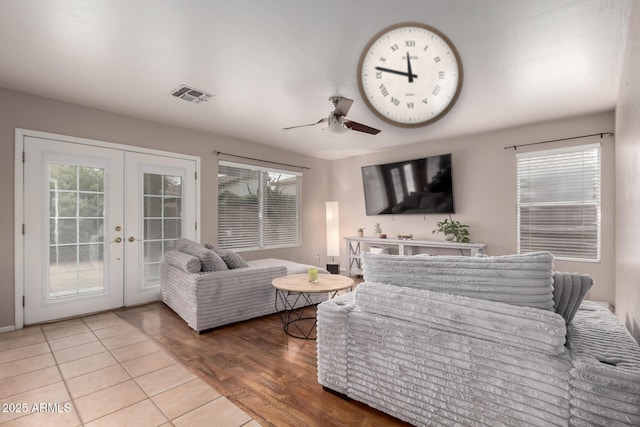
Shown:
11,47
